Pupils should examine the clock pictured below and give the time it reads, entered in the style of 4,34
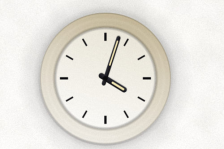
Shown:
4,03
